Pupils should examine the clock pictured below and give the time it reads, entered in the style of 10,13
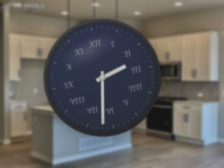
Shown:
2,32
